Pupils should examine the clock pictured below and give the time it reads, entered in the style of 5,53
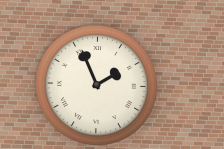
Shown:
1,56
